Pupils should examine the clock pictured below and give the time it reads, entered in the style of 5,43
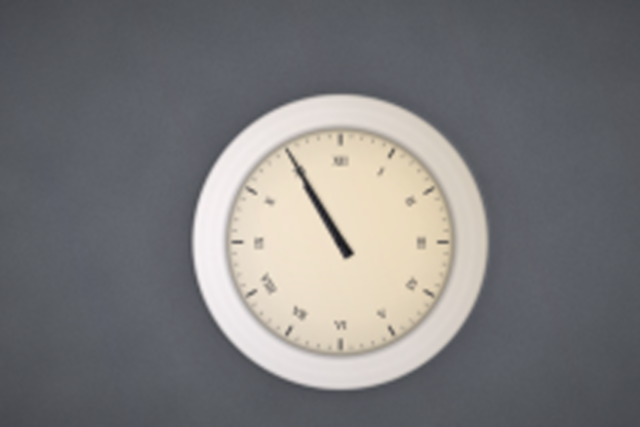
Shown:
10,55
